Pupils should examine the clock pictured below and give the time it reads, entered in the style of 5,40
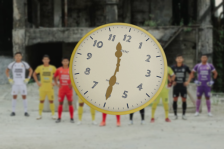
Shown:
11,30
